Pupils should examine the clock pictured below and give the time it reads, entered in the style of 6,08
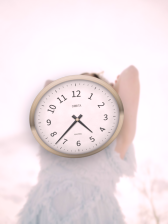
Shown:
4,37
